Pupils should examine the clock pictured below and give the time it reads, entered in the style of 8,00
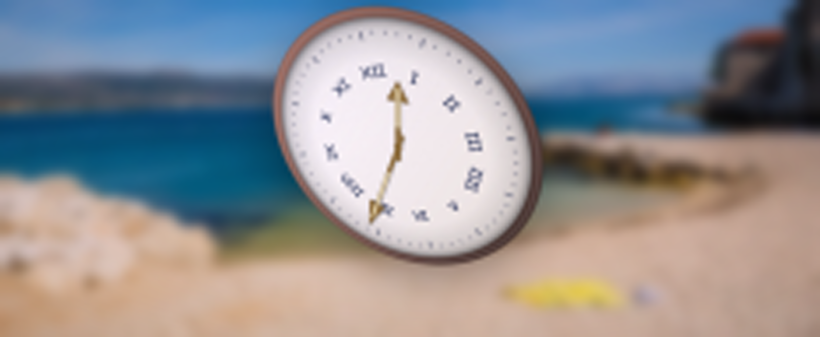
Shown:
12,36
